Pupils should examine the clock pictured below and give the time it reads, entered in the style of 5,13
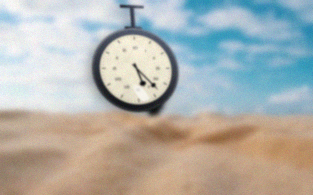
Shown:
5,23
